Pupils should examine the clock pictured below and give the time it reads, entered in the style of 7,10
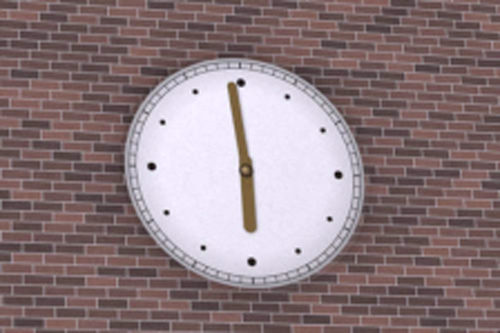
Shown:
5,59
